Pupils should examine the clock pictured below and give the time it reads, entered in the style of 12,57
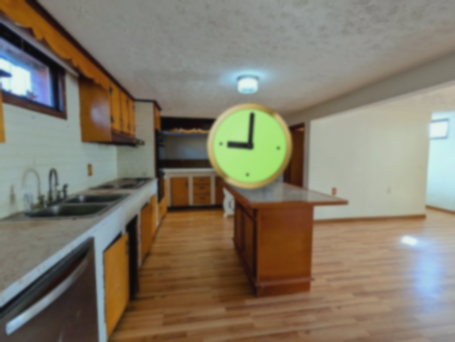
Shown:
9,00
